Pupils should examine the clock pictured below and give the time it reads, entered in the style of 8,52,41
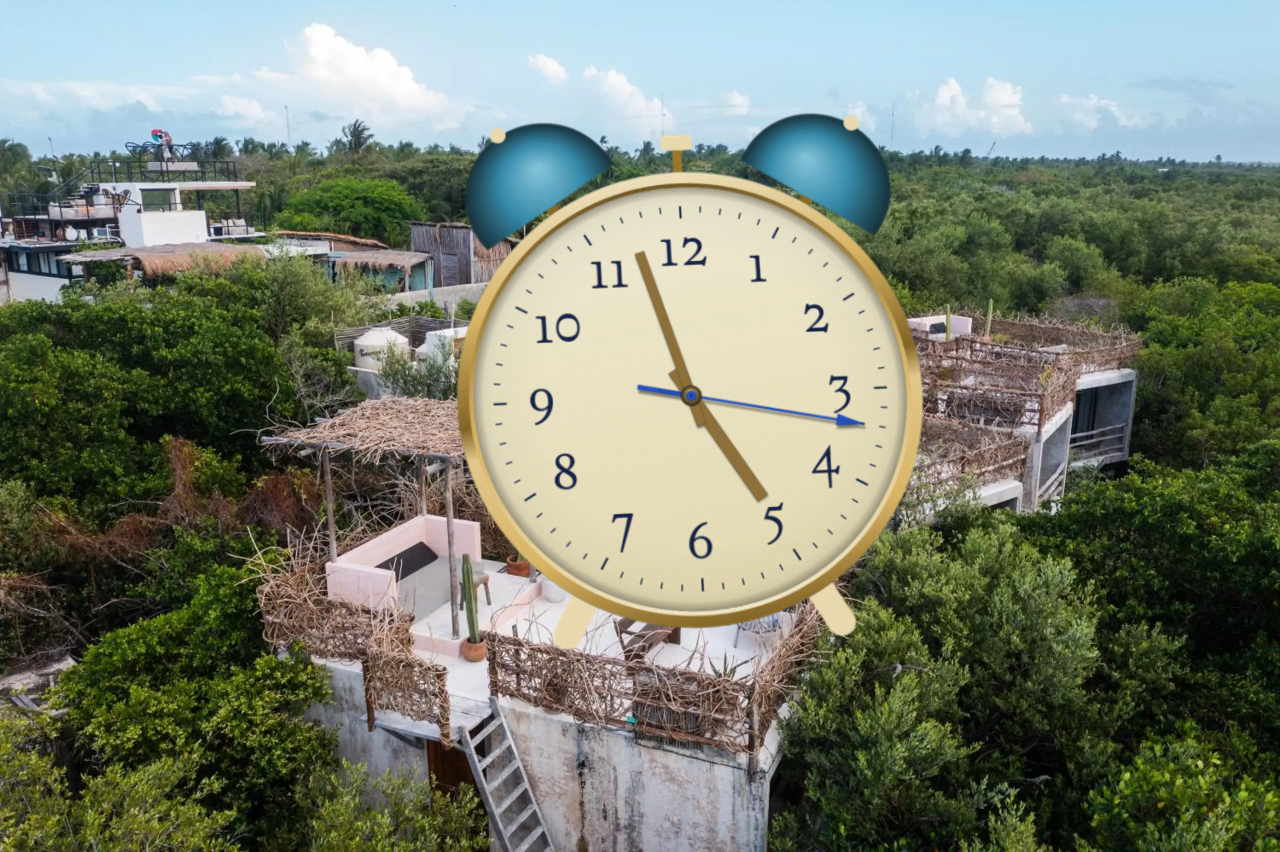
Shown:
4,57,17
